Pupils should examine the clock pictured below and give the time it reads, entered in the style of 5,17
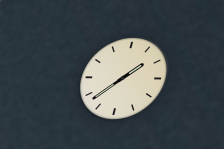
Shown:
1,38
